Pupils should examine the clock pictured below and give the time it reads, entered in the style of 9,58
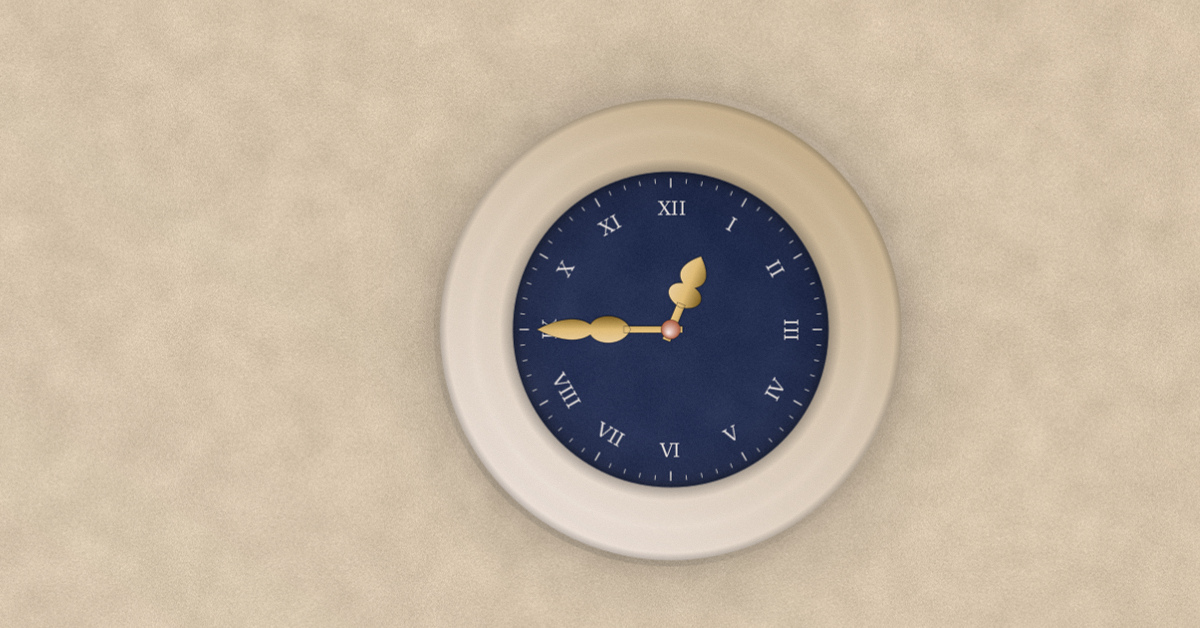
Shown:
12,45
